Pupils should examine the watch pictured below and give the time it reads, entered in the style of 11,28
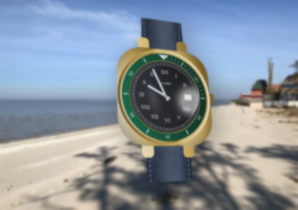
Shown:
9,56
